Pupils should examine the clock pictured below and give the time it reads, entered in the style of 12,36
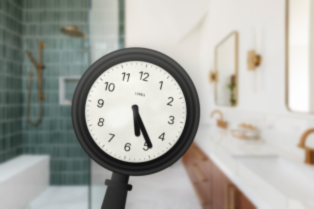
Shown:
5,24
